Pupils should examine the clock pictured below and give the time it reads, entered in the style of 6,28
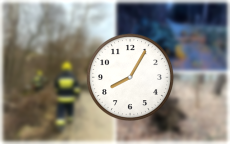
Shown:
8,05
